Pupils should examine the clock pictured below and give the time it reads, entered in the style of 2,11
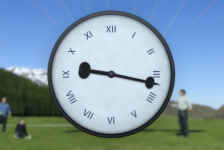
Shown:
9,17
